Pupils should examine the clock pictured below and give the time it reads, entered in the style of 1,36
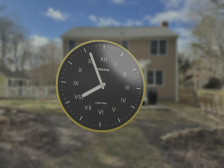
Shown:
7,56
